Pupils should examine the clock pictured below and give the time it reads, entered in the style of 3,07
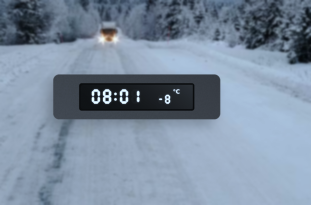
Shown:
8,01
